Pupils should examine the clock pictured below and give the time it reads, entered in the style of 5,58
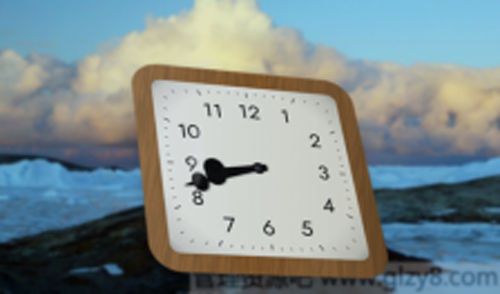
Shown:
8,42
